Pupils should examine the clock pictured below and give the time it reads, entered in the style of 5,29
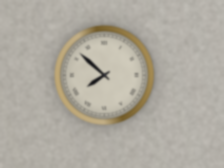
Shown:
7,52
